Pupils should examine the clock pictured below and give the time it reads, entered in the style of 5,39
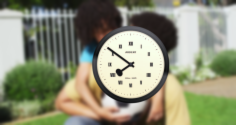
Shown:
7,51
